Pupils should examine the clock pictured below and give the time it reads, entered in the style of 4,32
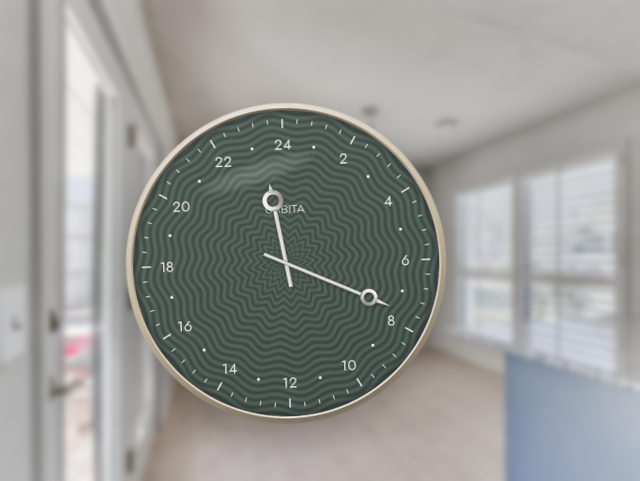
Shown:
23,19
